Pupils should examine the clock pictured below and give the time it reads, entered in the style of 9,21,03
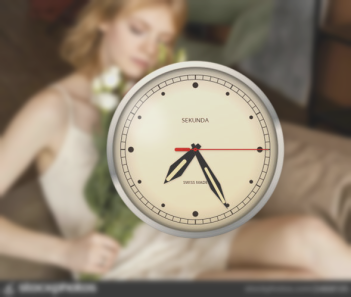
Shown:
7,25,15
